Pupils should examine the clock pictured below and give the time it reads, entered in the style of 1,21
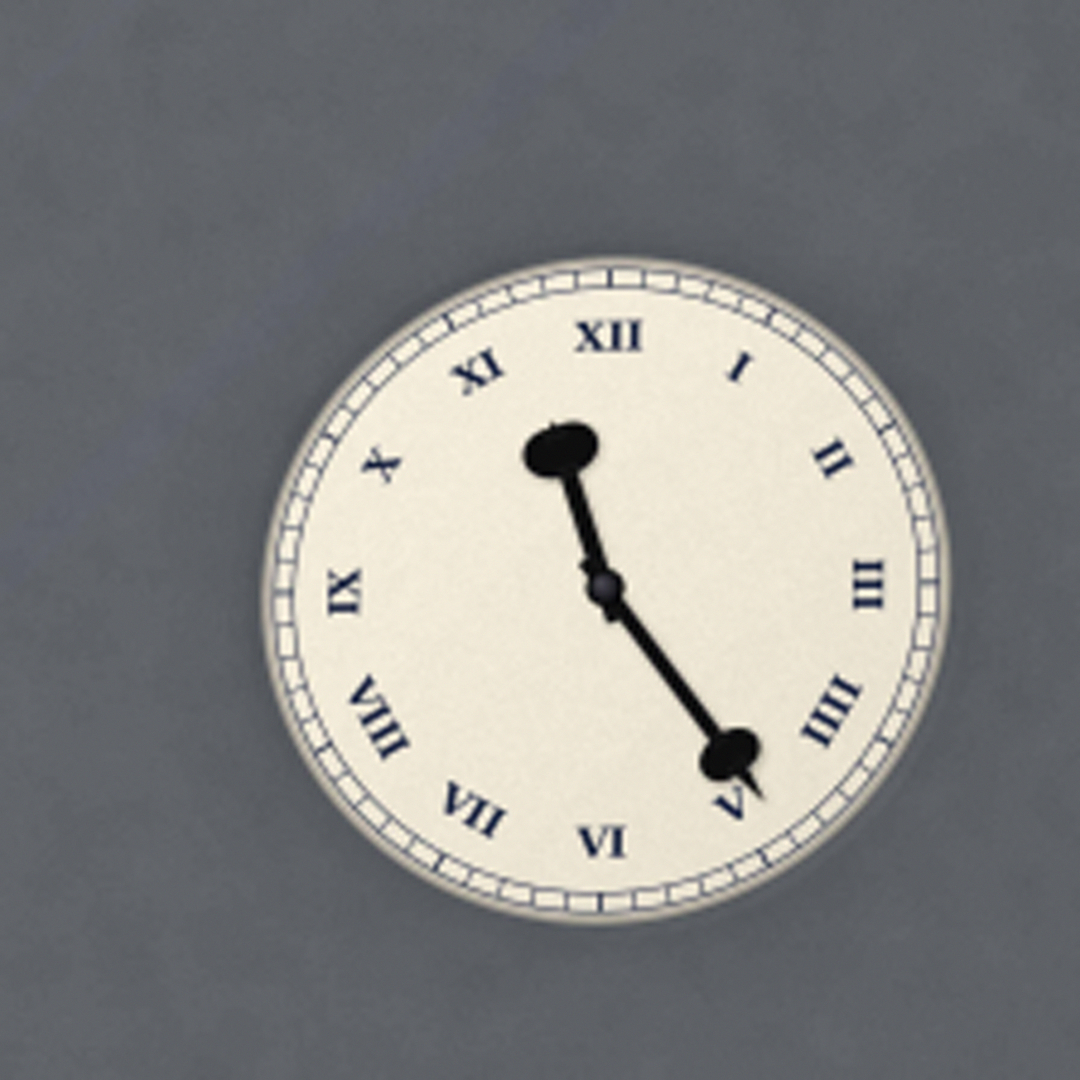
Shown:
11,24
